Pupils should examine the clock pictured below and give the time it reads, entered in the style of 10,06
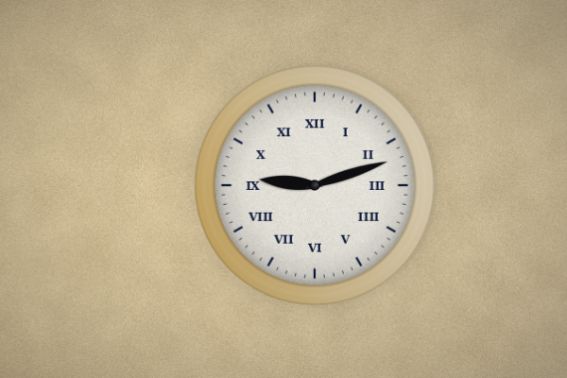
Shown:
9,12
